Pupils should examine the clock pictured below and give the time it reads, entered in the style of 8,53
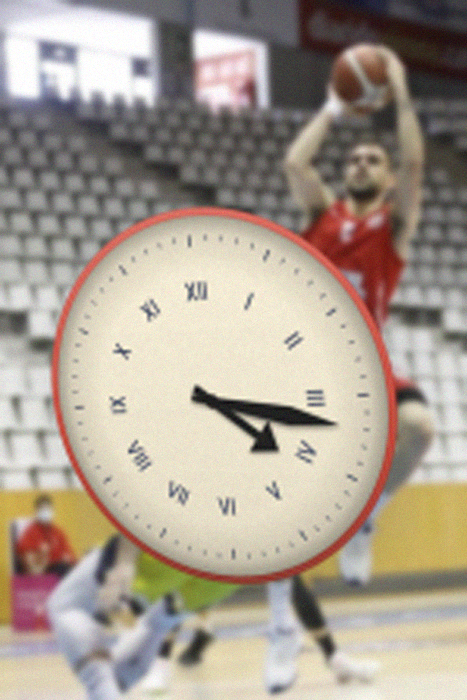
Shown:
4,17
